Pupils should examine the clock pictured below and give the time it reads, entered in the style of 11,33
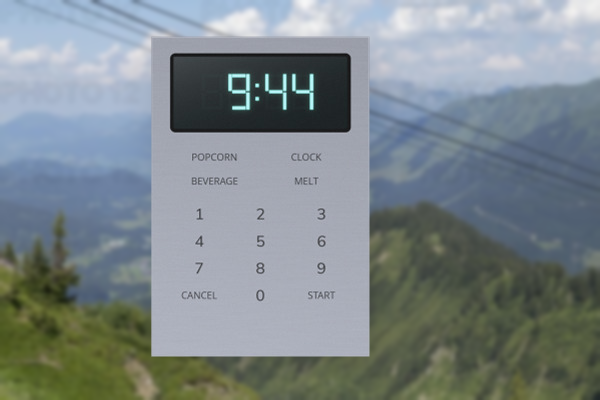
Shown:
9,44
